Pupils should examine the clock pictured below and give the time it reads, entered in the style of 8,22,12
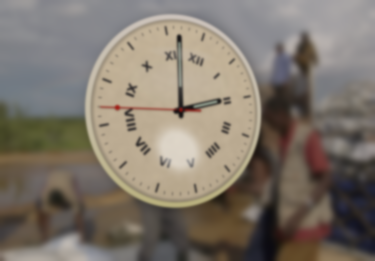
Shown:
1,56,42
